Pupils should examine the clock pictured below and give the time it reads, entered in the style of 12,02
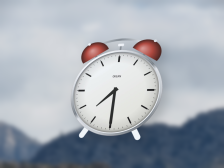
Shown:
7,30
